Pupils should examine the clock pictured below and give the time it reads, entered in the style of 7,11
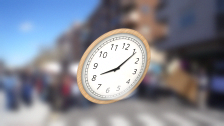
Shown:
8,06
